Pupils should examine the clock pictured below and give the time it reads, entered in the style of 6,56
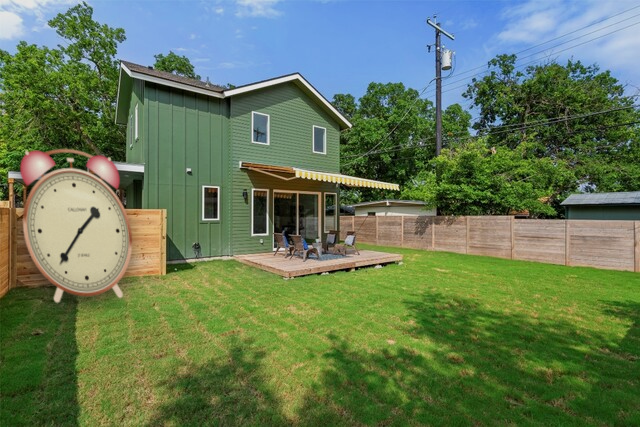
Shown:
1,37
